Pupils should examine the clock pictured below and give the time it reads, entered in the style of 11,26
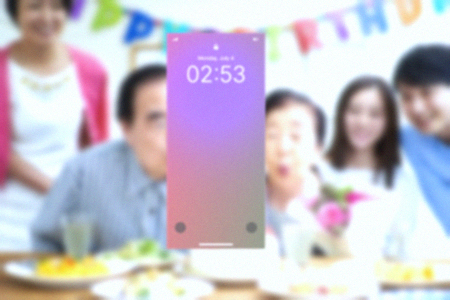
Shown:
2,53
